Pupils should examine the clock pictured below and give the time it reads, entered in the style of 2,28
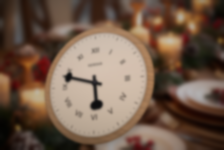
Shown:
5,48
